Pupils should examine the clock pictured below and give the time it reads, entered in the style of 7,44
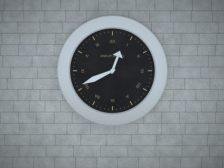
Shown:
12,41
